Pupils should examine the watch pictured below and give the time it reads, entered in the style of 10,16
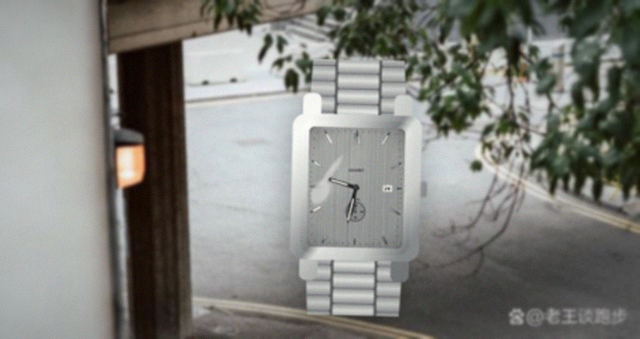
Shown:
9,32
